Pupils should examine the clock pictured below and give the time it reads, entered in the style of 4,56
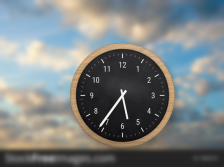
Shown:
5,36
